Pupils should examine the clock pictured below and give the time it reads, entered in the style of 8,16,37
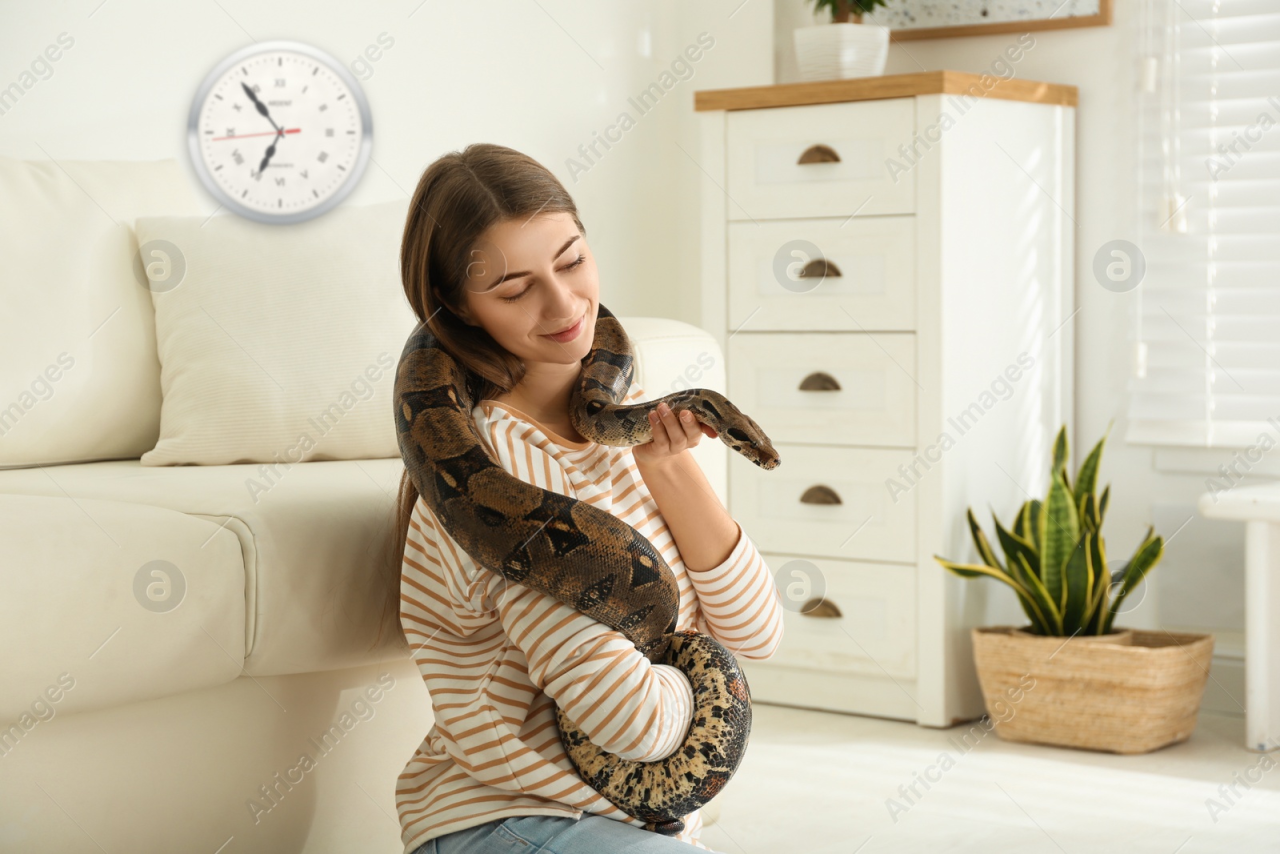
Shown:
6,53,44
